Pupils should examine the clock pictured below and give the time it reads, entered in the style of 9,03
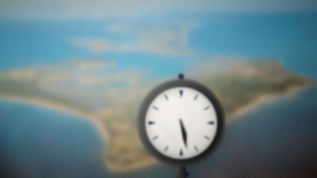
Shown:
5,28
